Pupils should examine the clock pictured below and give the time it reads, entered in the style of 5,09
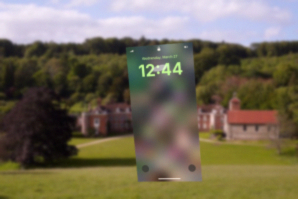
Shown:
12,44
